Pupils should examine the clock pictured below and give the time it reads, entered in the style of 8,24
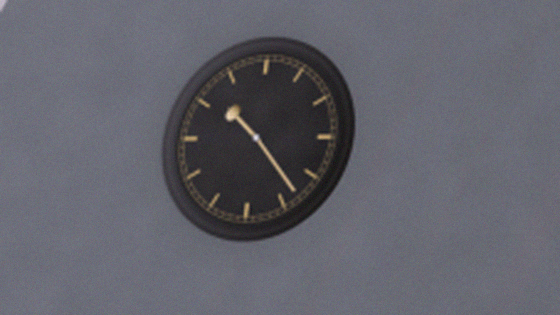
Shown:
10,23
